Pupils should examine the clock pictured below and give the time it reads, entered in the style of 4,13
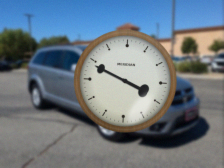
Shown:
3,49
